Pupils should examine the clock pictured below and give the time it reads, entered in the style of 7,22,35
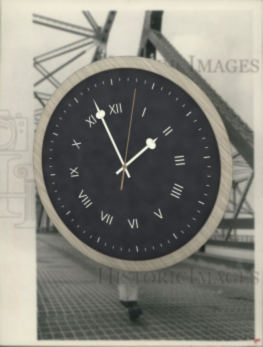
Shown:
1,57,03
